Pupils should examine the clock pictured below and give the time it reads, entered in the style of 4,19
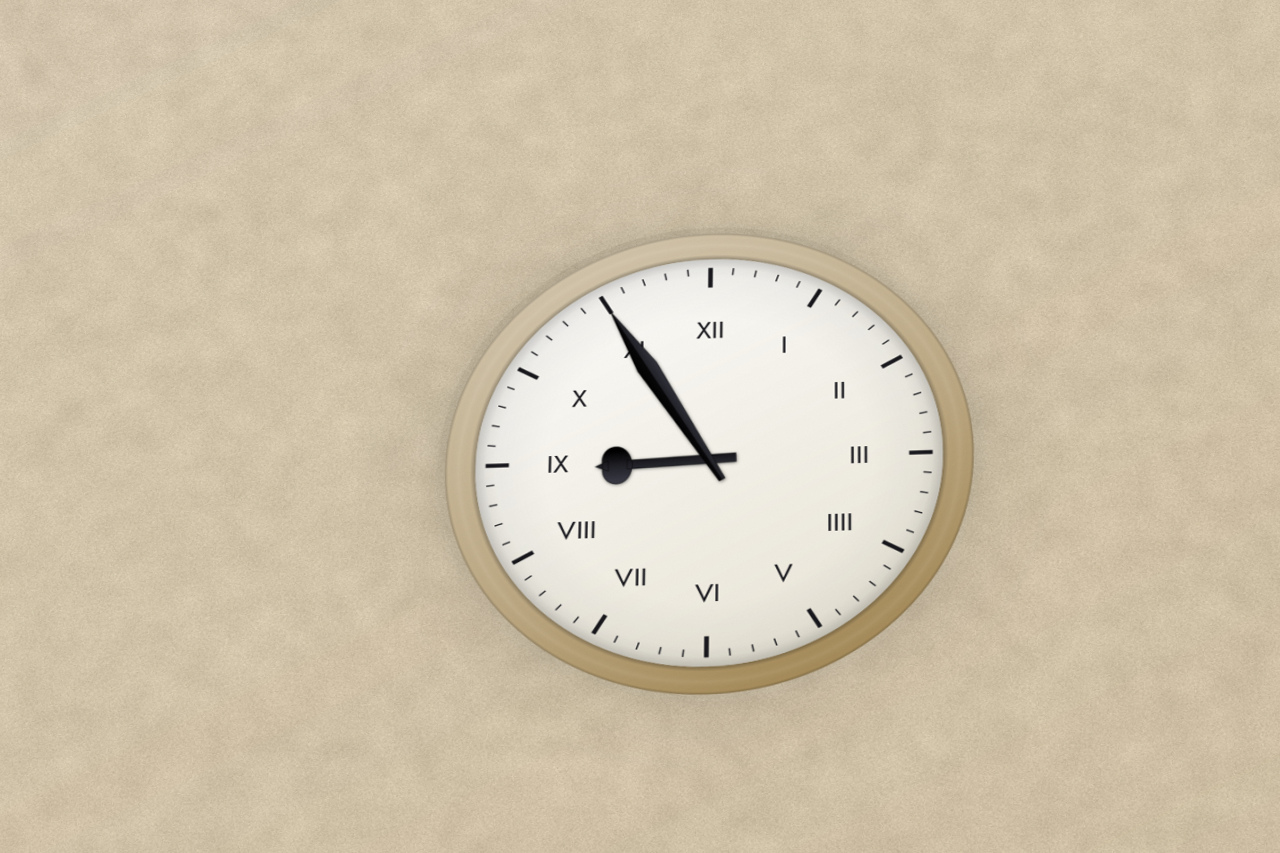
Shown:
8,55
